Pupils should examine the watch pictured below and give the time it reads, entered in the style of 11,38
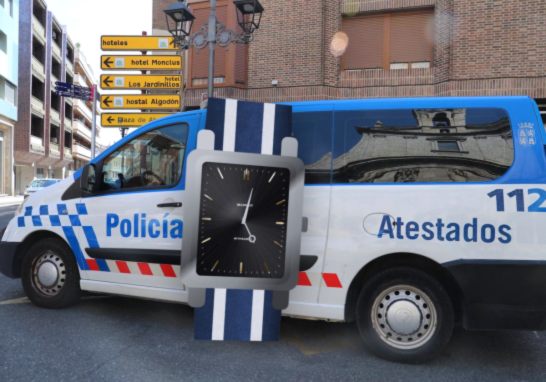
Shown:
5,02
